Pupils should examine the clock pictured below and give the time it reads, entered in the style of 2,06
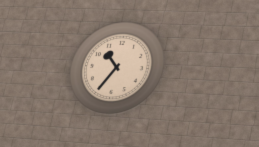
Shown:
10,35
